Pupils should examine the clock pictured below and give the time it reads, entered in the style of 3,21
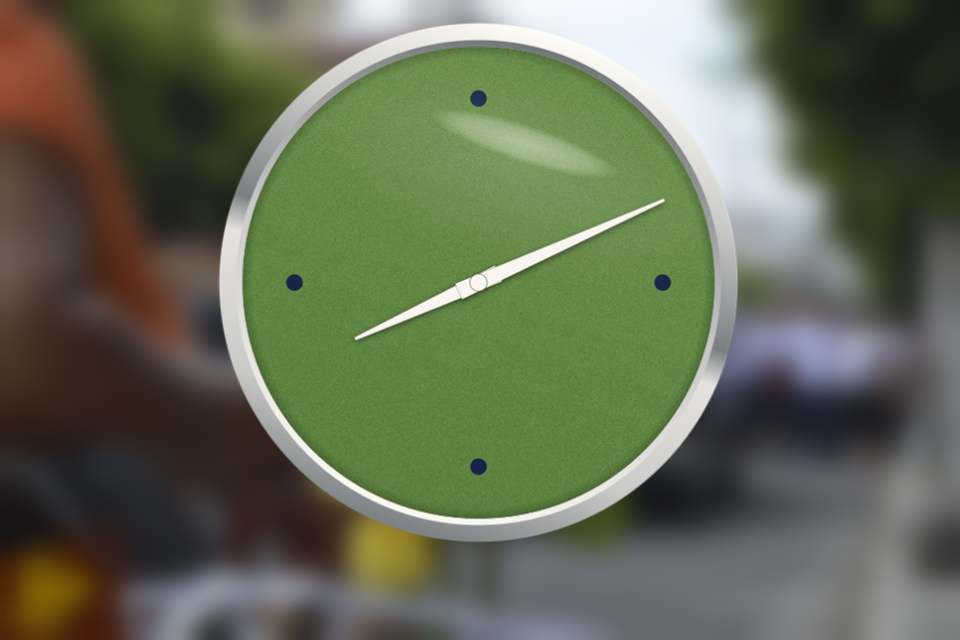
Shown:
8,11
